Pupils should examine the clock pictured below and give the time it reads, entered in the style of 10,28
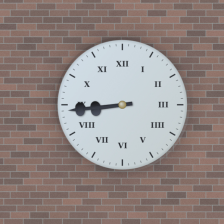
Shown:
8,44
